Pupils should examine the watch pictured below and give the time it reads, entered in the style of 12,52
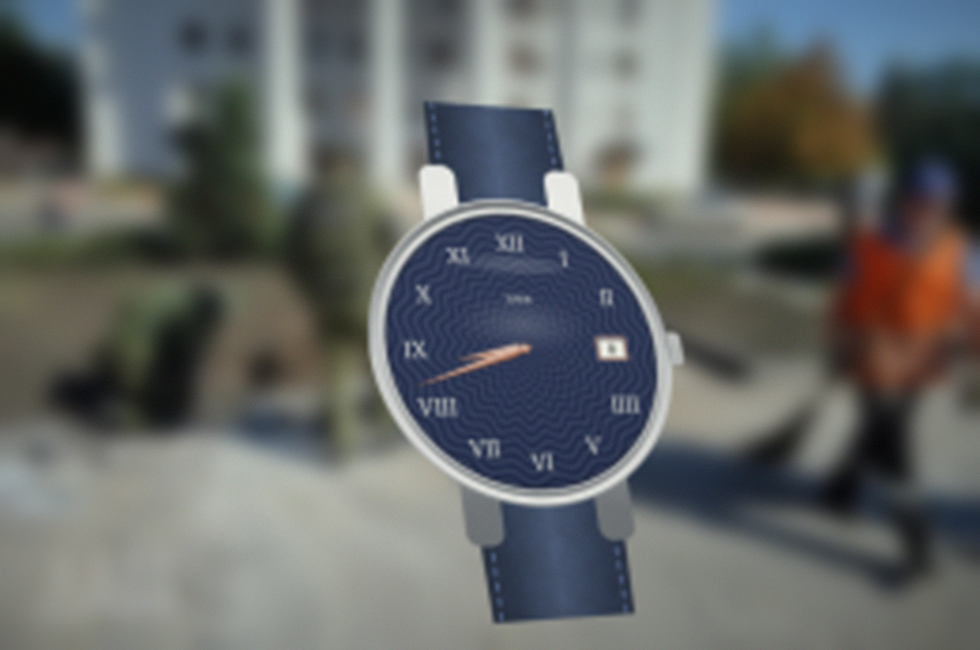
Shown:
8,42
